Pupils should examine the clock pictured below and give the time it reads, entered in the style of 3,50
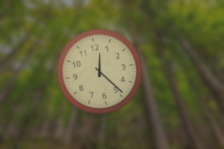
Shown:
12,24
